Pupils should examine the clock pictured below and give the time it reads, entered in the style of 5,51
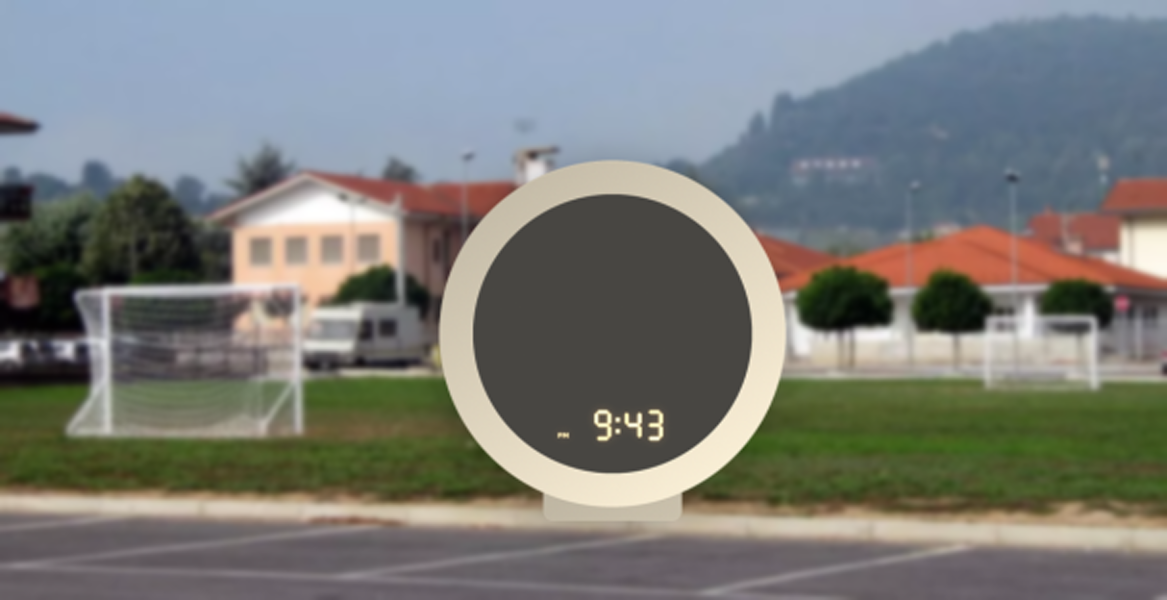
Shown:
9,43
